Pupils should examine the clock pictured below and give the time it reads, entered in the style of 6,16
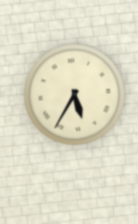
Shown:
5,36
